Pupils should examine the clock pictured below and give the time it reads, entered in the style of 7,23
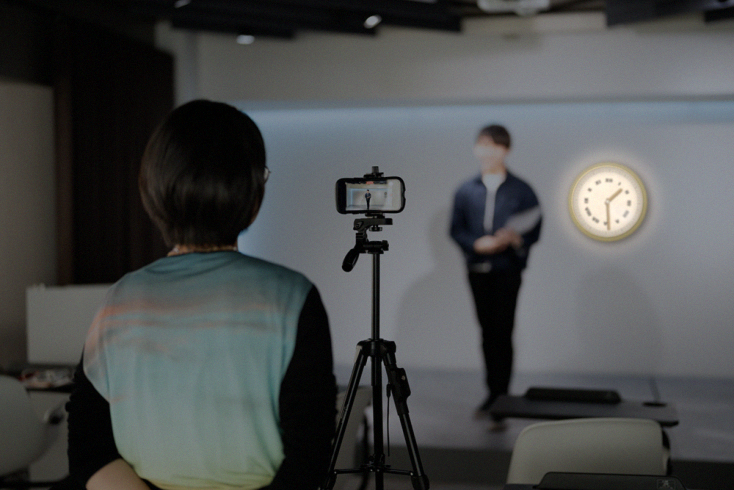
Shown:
1,29
